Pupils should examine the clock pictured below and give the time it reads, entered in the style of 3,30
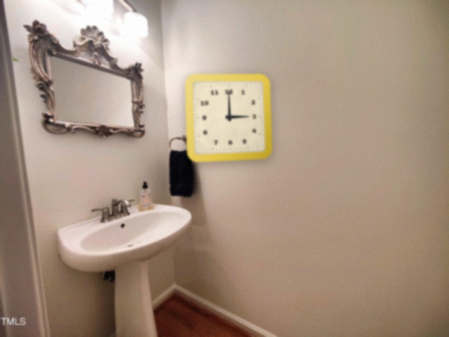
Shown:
3,00
